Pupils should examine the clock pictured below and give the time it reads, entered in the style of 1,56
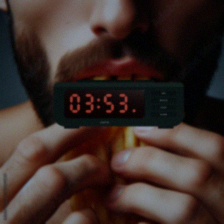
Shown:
3,53
